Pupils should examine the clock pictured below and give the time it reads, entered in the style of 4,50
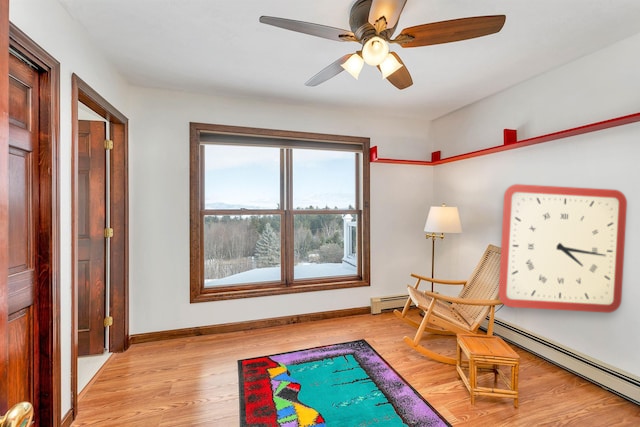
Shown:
4,16
